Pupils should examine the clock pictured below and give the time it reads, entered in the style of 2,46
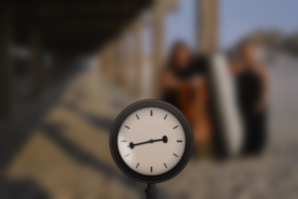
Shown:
2,43
